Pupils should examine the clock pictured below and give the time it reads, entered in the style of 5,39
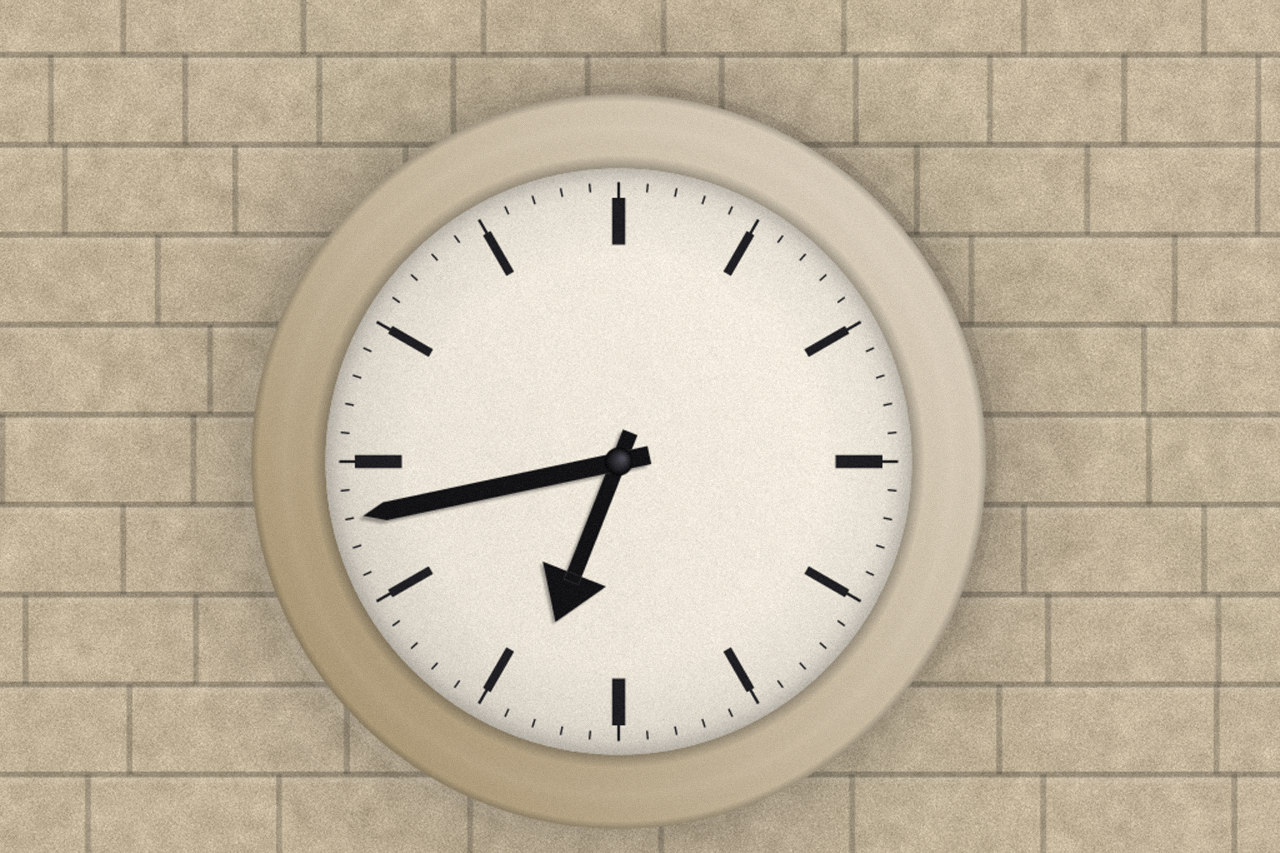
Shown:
6,43
